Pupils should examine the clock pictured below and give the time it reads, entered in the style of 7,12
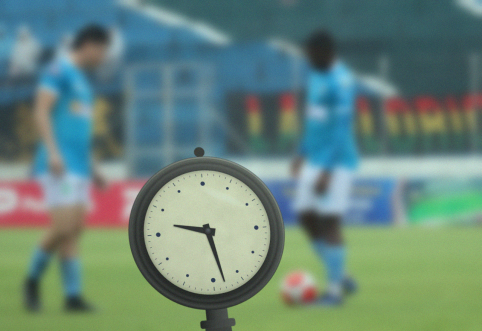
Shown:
9,28
